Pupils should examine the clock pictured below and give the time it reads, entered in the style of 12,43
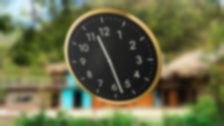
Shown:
11,28
